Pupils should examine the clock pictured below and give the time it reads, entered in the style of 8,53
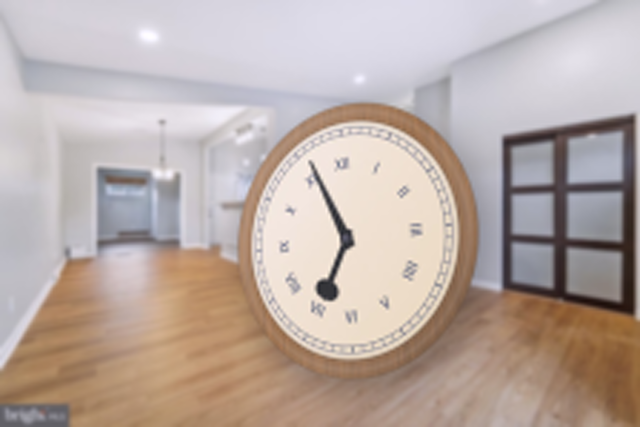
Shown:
6,56
